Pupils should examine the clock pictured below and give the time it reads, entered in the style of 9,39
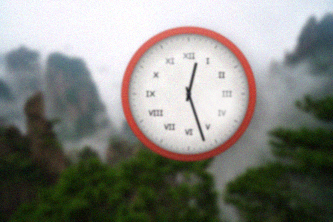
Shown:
12,27
